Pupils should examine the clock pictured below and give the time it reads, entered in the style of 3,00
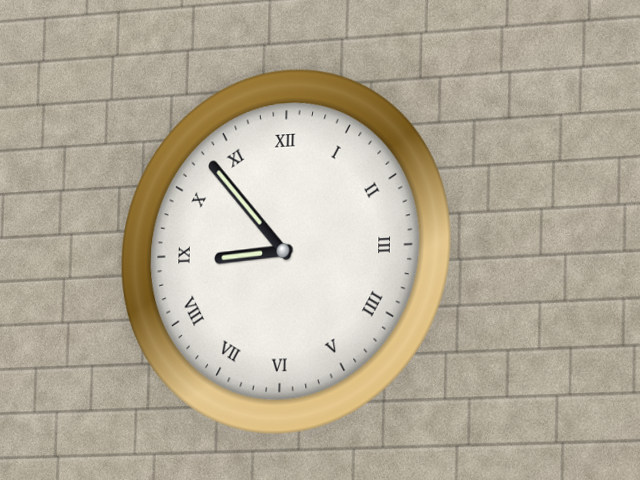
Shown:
8,53
